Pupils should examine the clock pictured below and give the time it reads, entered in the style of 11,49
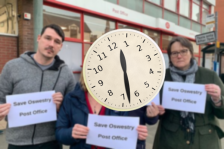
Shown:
12,33
